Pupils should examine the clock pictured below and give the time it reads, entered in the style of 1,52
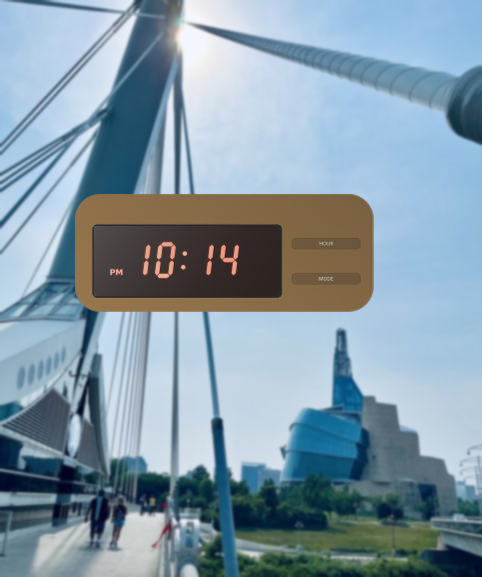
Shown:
10,14
